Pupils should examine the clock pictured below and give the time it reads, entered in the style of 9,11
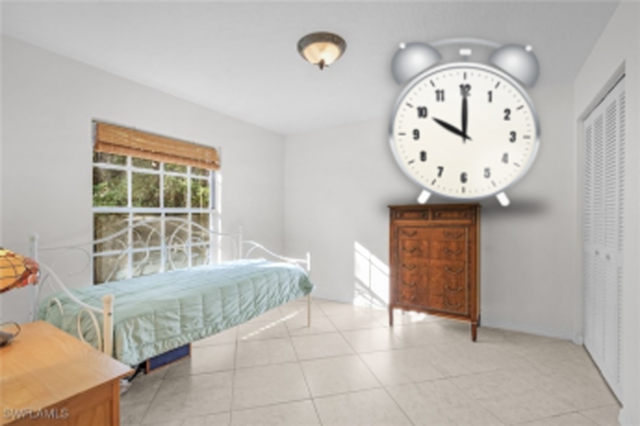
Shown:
10,00
